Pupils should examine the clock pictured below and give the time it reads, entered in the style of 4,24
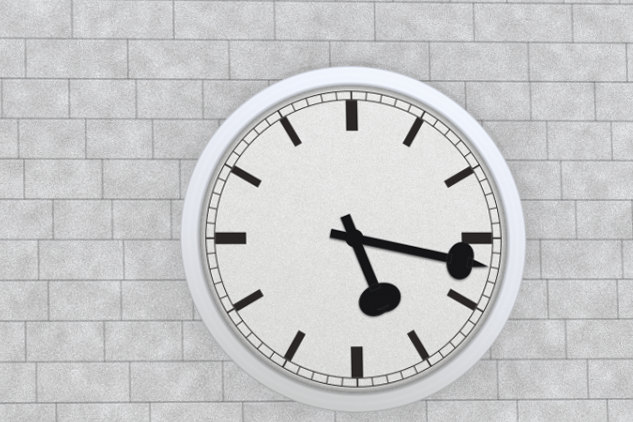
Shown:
5,17
